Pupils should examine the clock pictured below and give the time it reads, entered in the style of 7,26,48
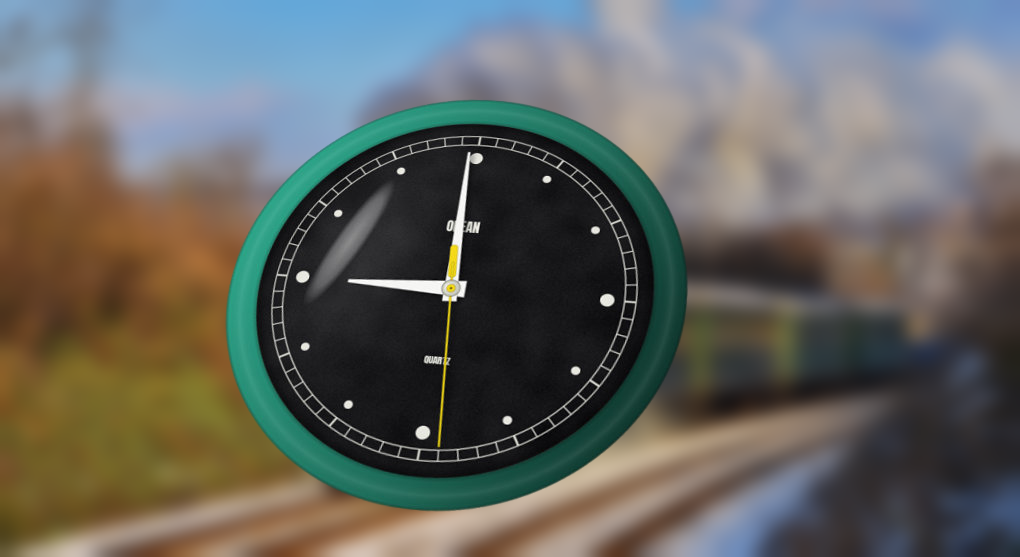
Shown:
8,59,29
